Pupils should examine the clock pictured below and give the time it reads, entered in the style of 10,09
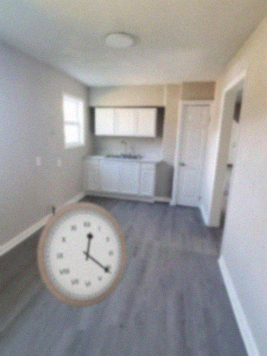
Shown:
12,21
